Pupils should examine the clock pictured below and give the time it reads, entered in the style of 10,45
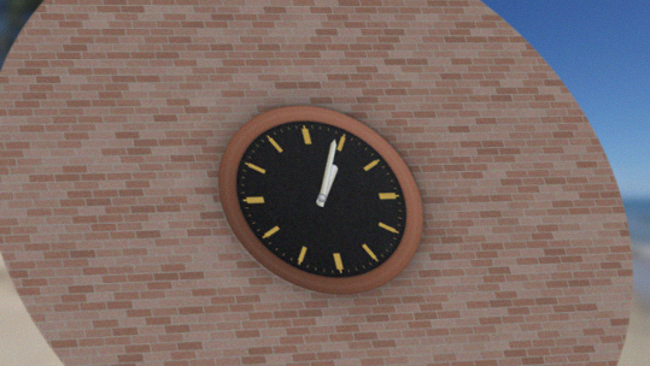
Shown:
1,04
